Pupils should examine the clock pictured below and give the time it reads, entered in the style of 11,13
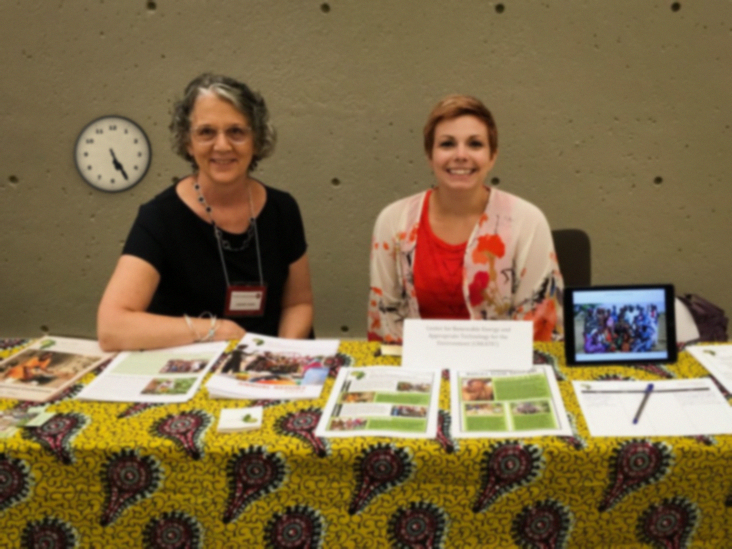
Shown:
5,25
